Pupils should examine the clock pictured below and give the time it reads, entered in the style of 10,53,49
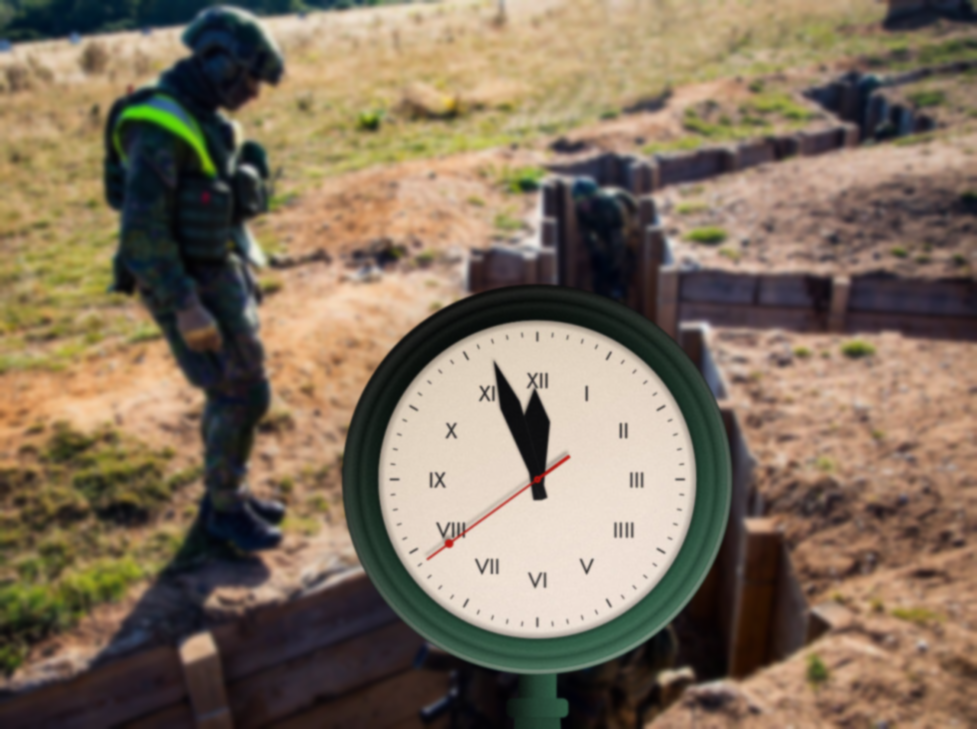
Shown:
11,56,39
